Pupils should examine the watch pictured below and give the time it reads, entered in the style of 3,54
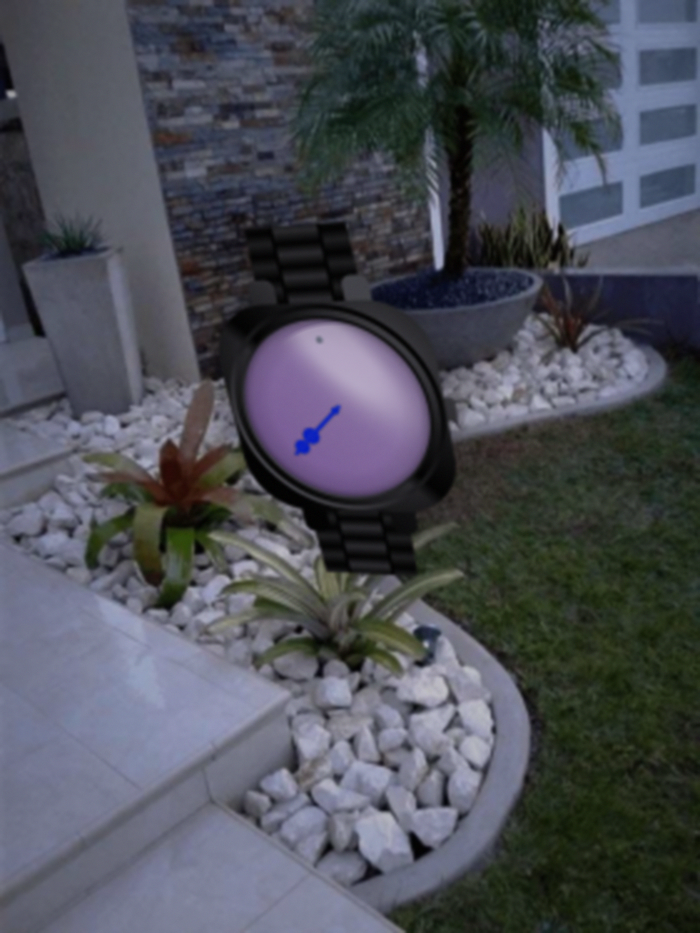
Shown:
7,38
